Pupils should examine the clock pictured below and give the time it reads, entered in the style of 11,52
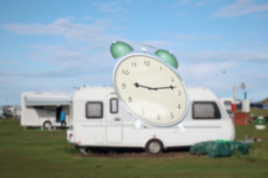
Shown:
9,13
